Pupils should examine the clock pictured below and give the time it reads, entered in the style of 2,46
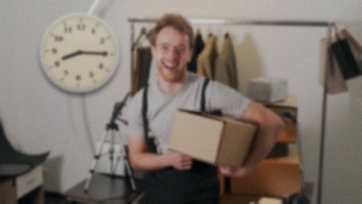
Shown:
8,15
